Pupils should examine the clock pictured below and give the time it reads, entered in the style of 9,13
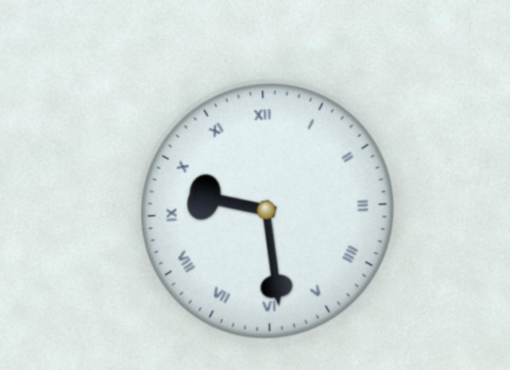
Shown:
9,29
